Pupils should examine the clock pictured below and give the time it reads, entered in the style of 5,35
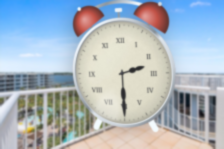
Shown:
2,30
